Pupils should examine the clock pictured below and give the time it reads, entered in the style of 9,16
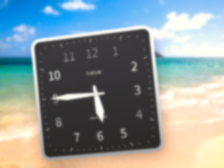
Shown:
5,45
